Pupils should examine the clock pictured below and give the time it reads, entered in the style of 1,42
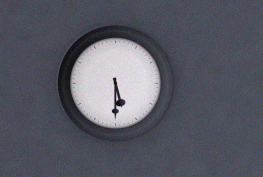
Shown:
5,30
